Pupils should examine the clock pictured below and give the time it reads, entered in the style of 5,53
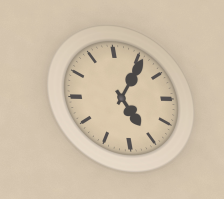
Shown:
5,06
